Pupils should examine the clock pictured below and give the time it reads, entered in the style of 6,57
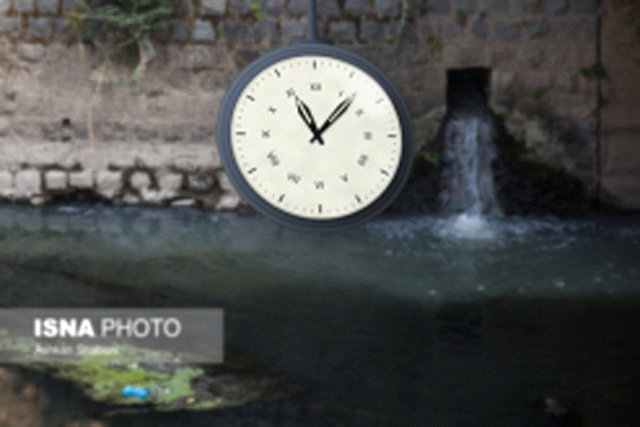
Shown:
11,07
